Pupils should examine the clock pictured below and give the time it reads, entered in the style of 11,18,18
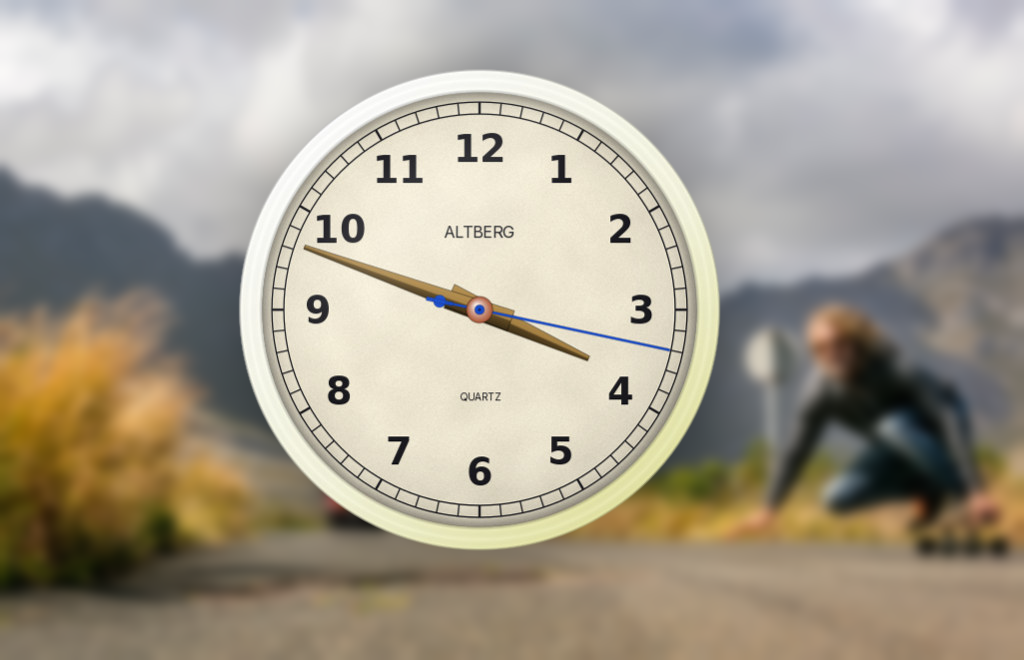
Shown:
3,48,17
